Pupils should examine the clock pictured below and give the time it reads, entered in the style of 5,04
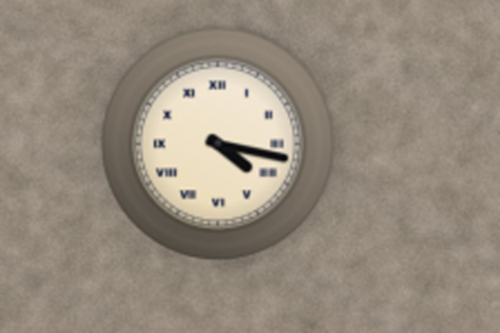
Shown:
4,17
